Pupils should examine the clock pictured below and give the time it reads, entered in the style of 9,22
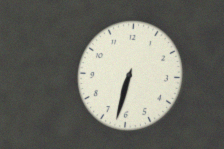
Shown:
6,32
